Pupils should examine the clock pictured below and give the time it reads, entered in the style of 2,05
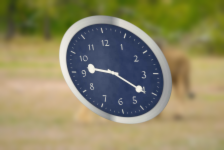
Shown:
9,21
